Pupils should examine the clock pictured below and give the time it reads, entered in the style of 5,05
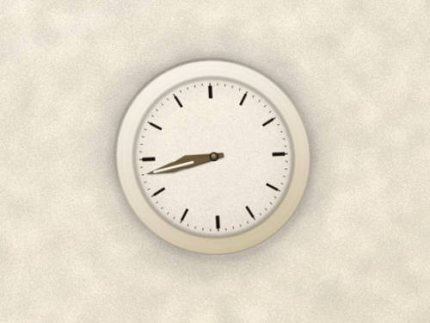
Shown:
8,43
